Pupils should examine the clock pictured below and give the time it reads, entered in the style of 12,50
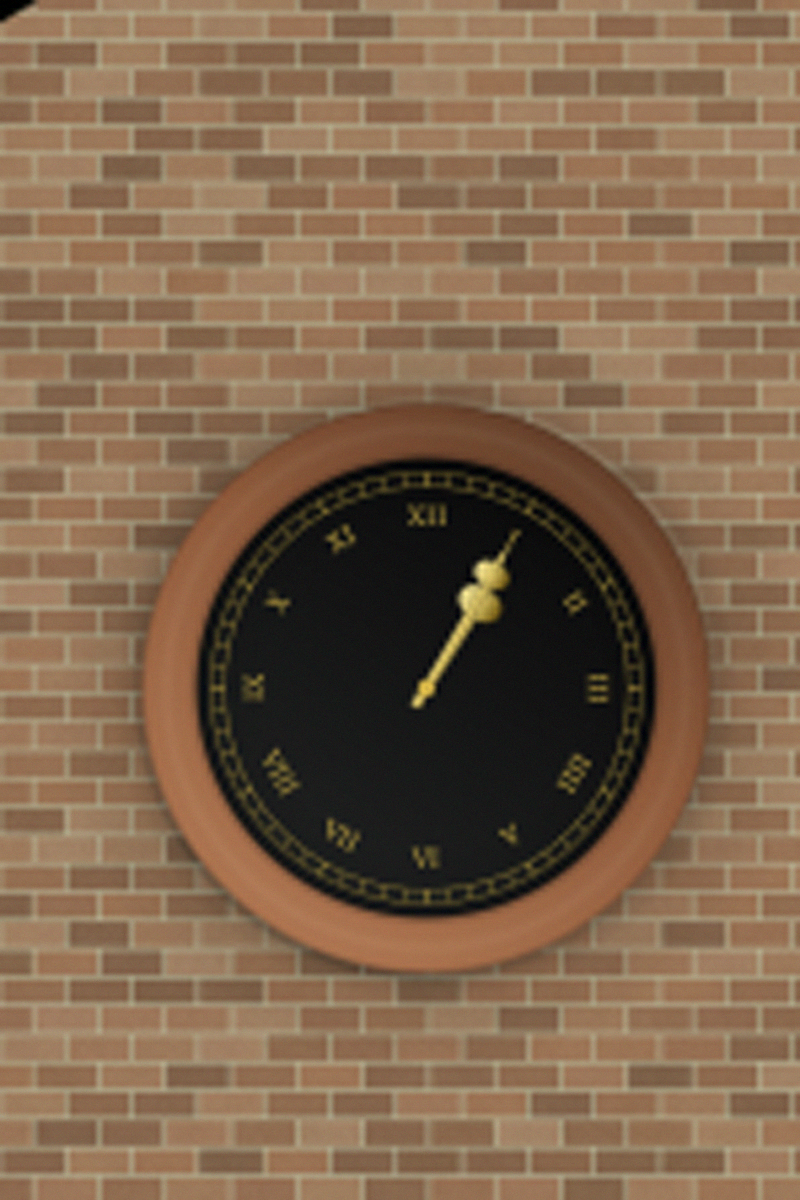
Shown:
1,05
